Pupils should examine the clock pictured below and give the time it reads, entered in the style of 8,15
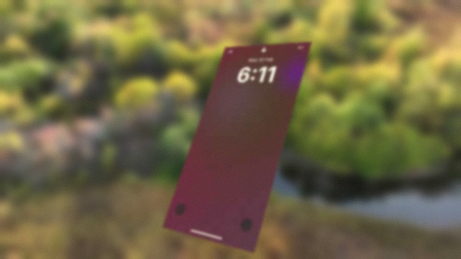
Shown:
6,11
